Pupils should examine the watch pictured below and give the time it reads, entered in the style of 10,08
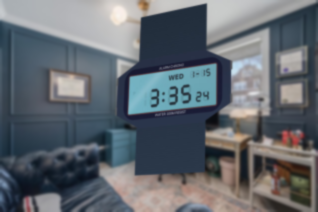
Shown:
3,35
